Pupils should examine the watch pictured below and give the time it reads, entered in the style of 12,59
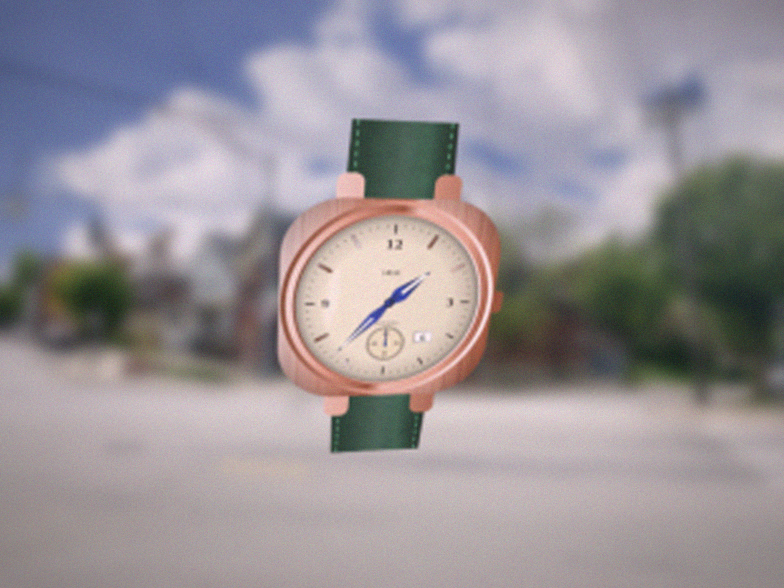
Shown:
1,37
